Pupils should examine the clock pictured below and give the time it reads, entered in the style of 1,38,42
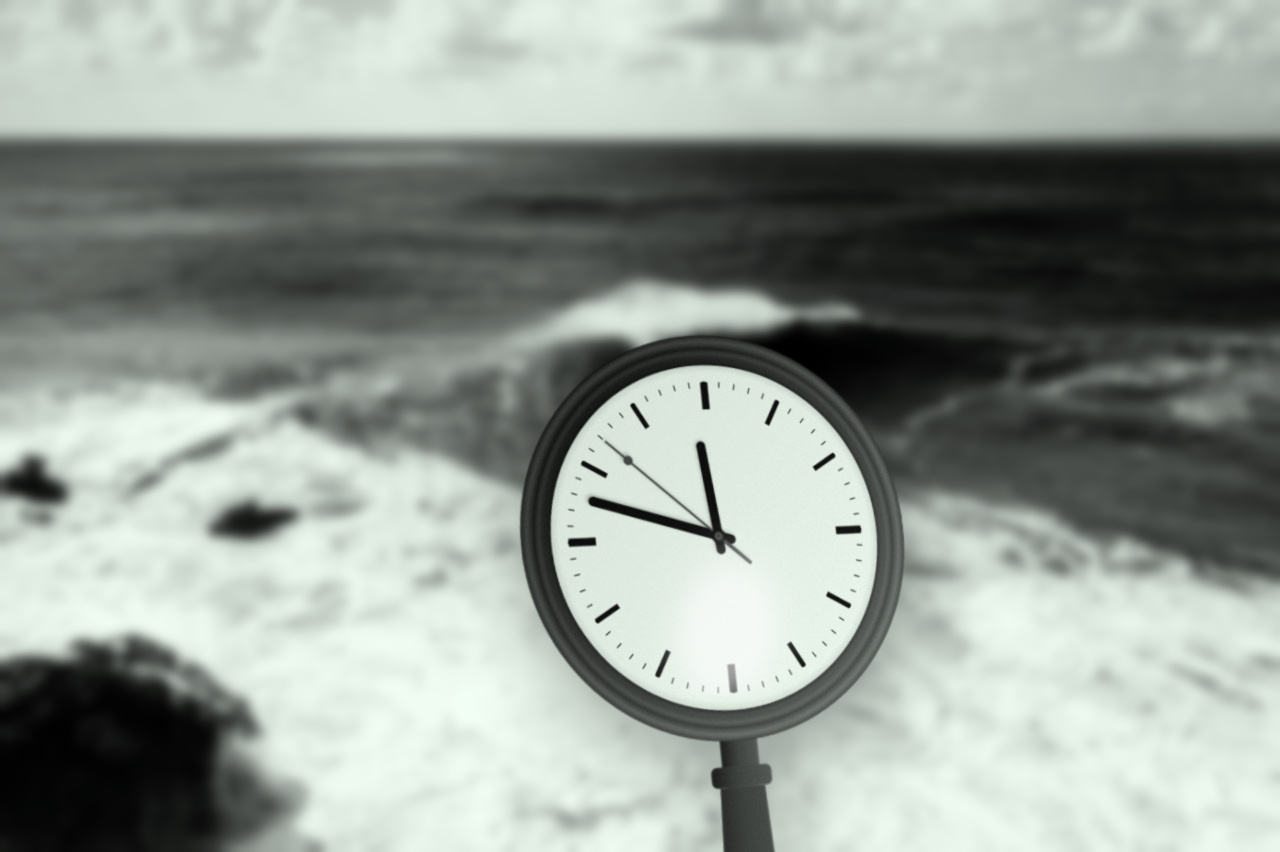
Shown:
11,47,52
